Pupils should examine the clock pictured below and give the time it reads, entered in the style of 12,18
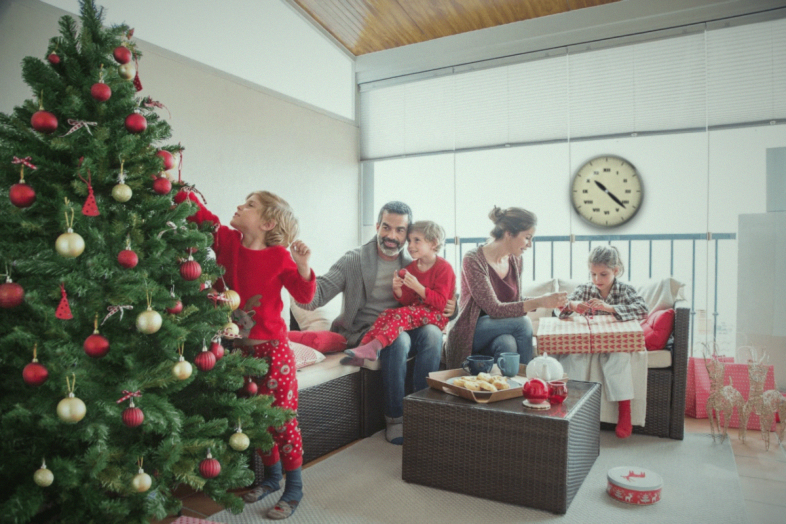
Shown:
10,22
